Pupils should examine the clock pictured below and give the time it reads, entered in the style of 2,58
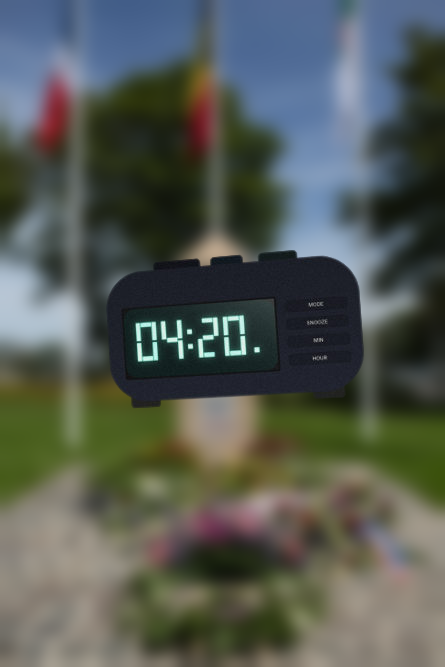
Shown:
4,20
